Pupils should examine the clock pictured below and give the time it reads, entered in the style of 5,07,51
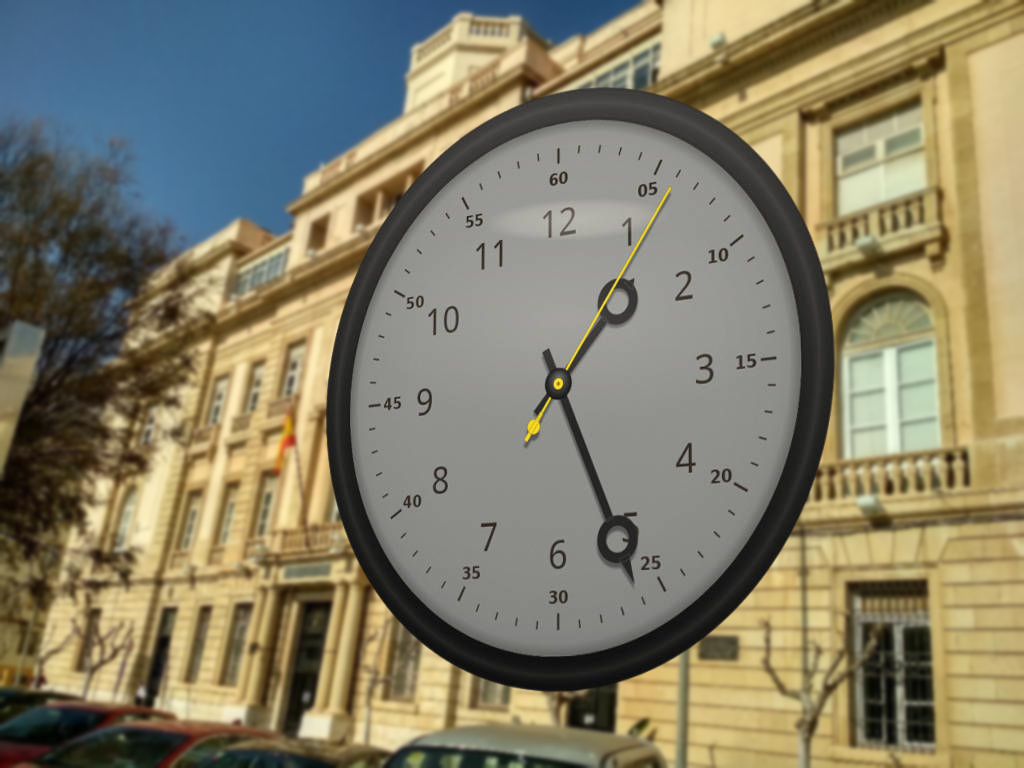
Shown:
1,26,06
